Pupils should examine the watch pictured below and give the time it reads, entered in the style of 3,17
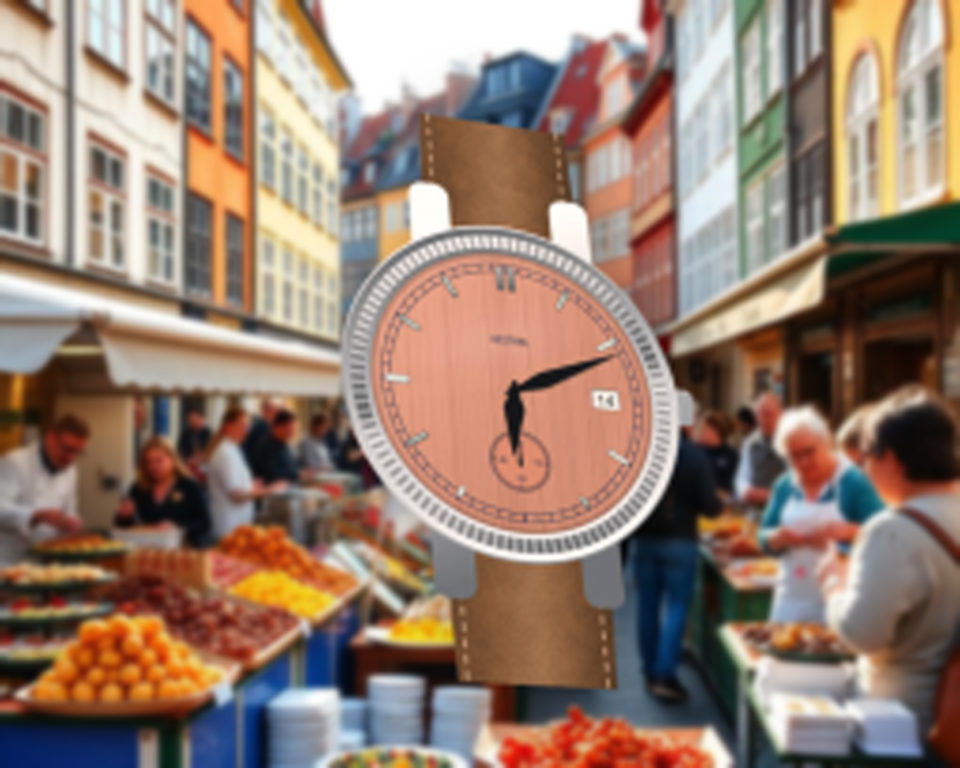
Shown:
6,11
